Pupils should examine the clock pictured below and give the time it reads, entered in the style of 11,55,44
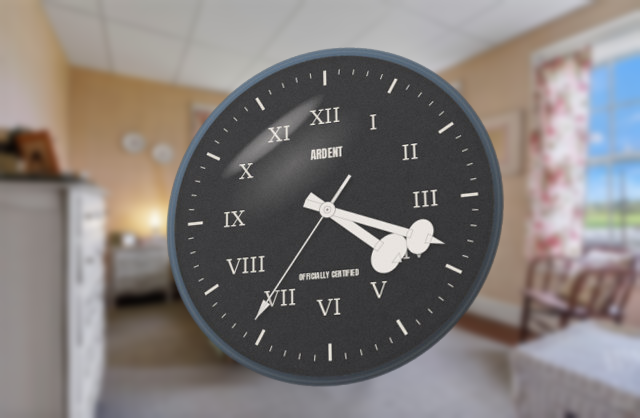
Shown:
4,18,36
